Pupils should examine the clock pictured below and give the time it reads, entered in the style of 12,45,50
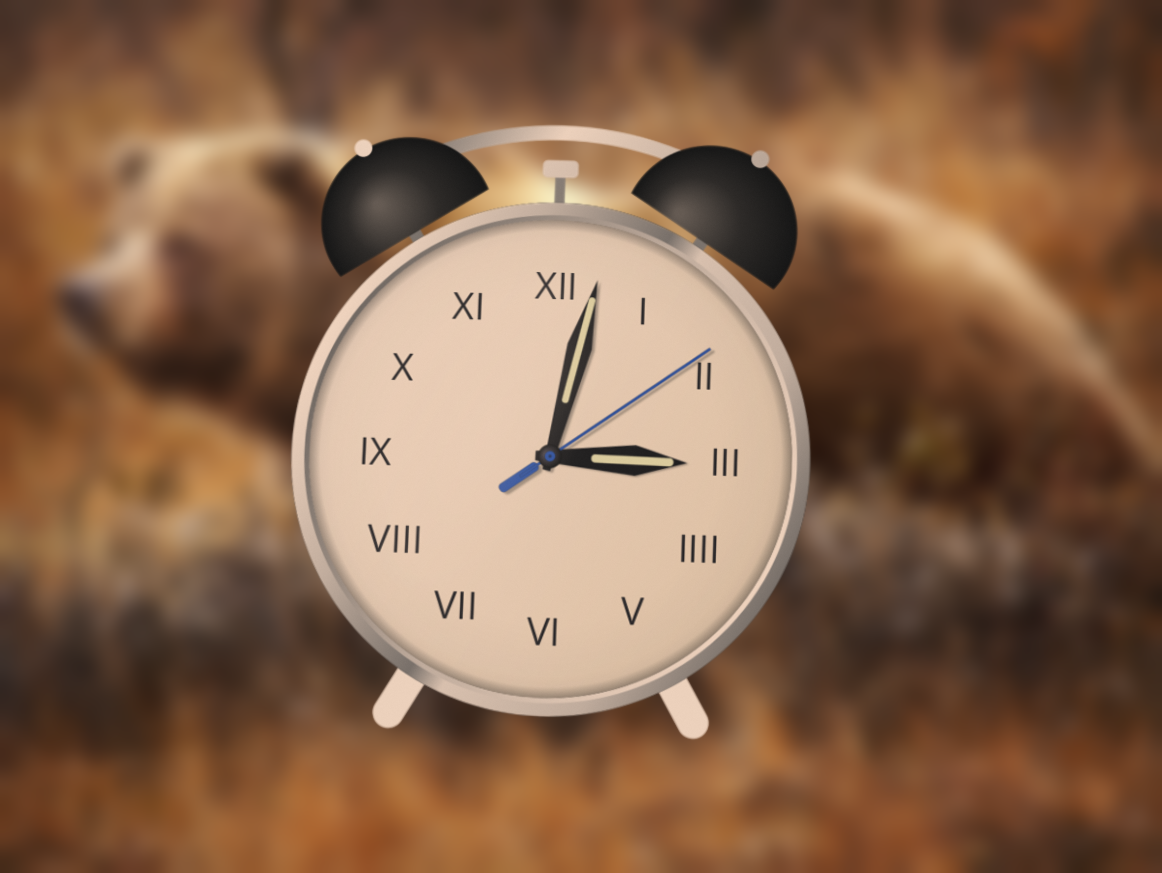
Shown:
3,02,09
